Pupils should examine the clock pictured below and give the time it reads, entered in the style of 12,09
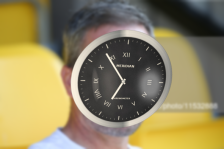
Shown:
6,54
